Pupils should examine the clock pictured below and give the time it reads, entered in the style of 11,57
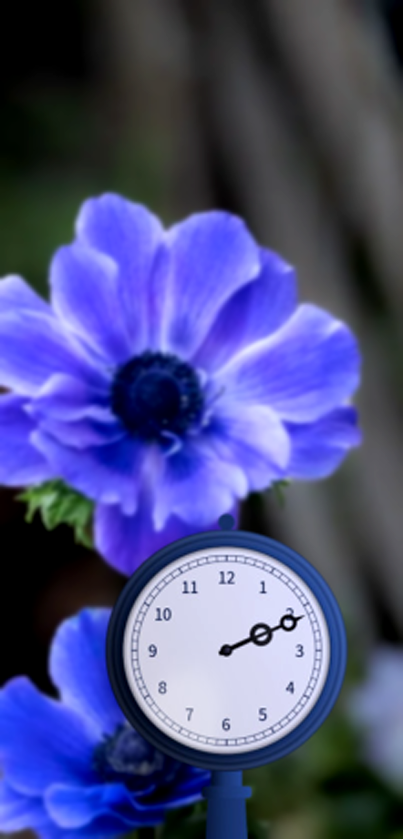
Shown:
2,11
